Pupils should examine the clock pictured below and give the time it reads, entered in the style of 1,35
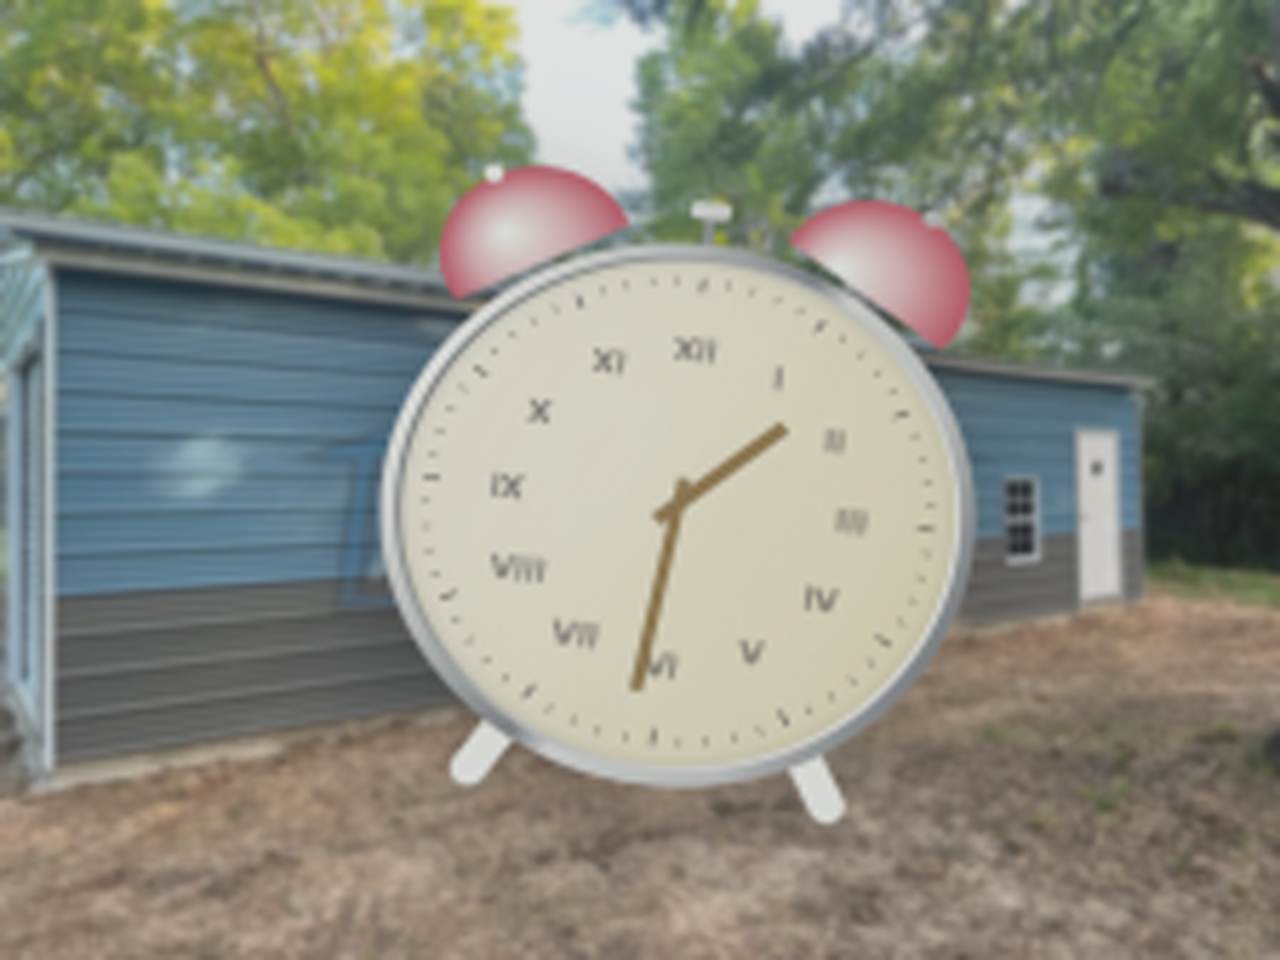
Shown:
1,31
